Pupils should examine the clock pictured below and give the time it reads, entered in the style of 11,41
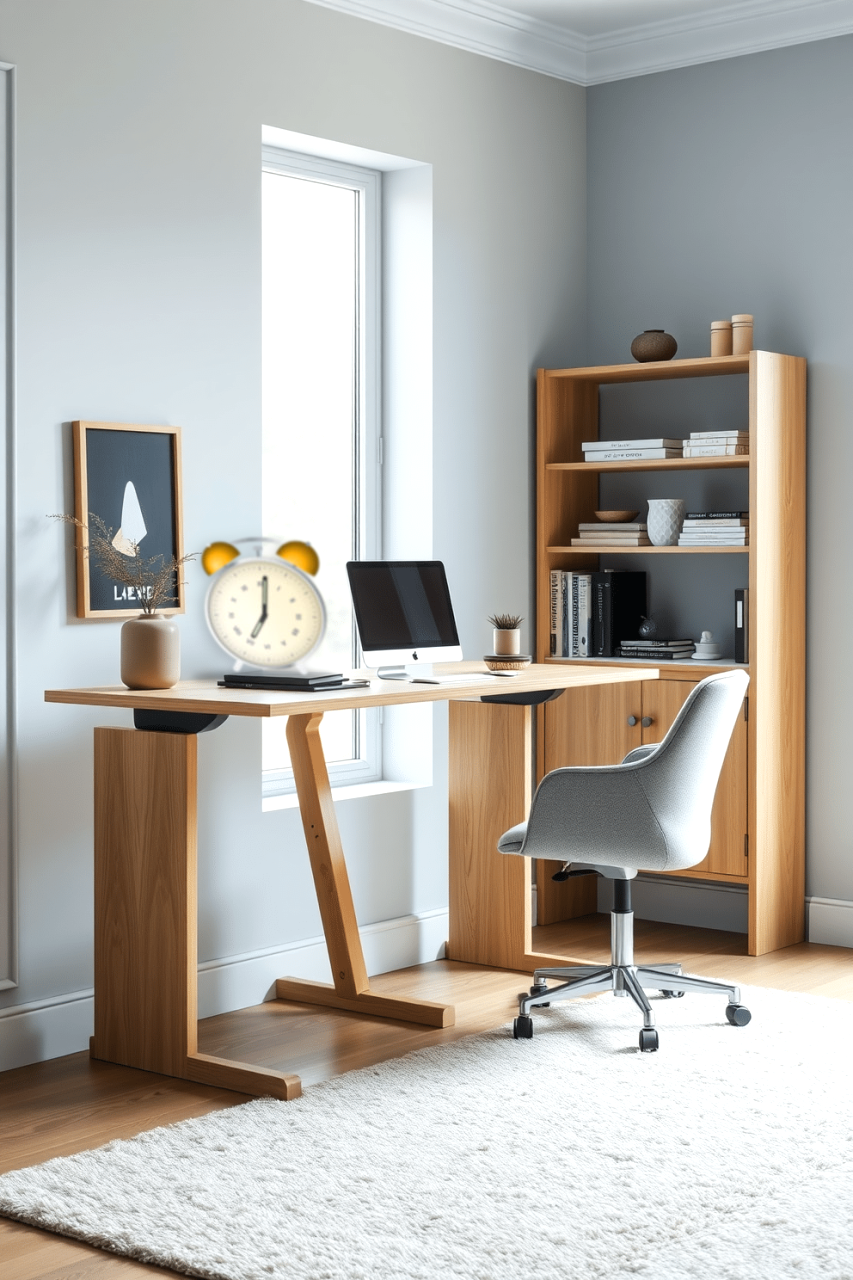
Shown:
7,01
